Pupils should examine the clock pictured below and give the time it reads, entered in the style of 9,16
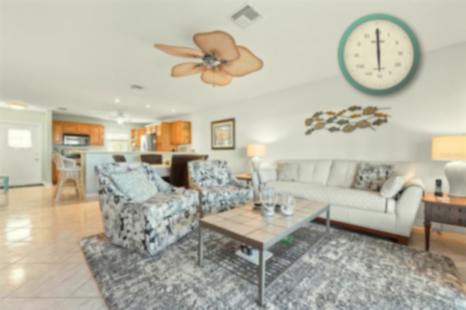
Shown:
6,00
